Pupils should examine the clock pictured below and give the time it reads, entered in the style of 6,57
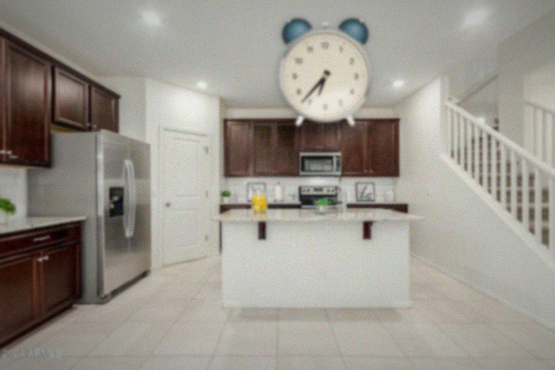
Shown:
6,37
